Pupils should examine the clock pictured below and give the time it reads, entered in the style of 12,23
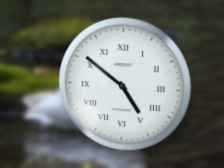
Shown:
4,51
